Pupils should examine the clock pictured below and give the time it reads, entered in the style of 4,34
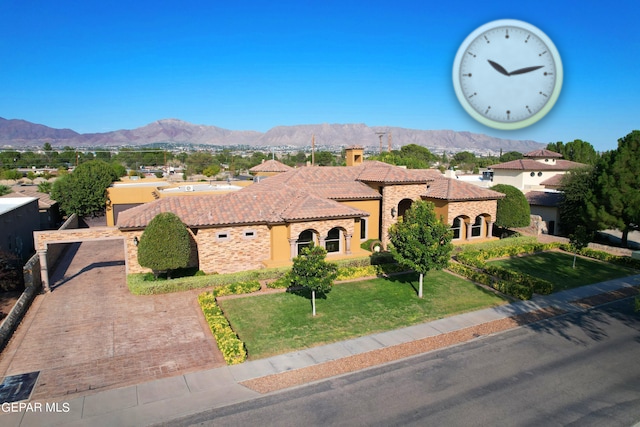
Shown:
10,13
